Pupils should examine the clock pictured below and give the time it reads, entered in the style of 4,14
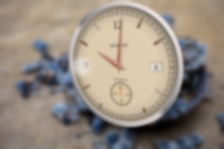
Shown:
10,01
